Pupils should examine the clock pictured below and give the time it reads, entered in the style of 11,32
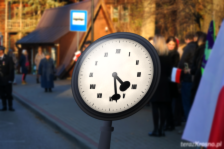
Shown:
4,28
